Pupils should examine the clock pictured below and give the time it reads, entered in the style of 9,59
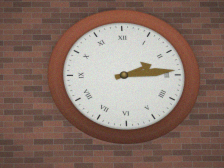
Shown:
2,14
